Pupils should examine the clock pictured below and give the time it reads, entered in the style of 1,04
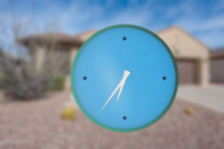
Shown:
6,36
